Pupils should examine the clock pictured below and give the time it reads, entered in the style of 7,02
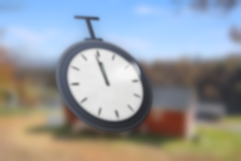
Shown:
11,59
